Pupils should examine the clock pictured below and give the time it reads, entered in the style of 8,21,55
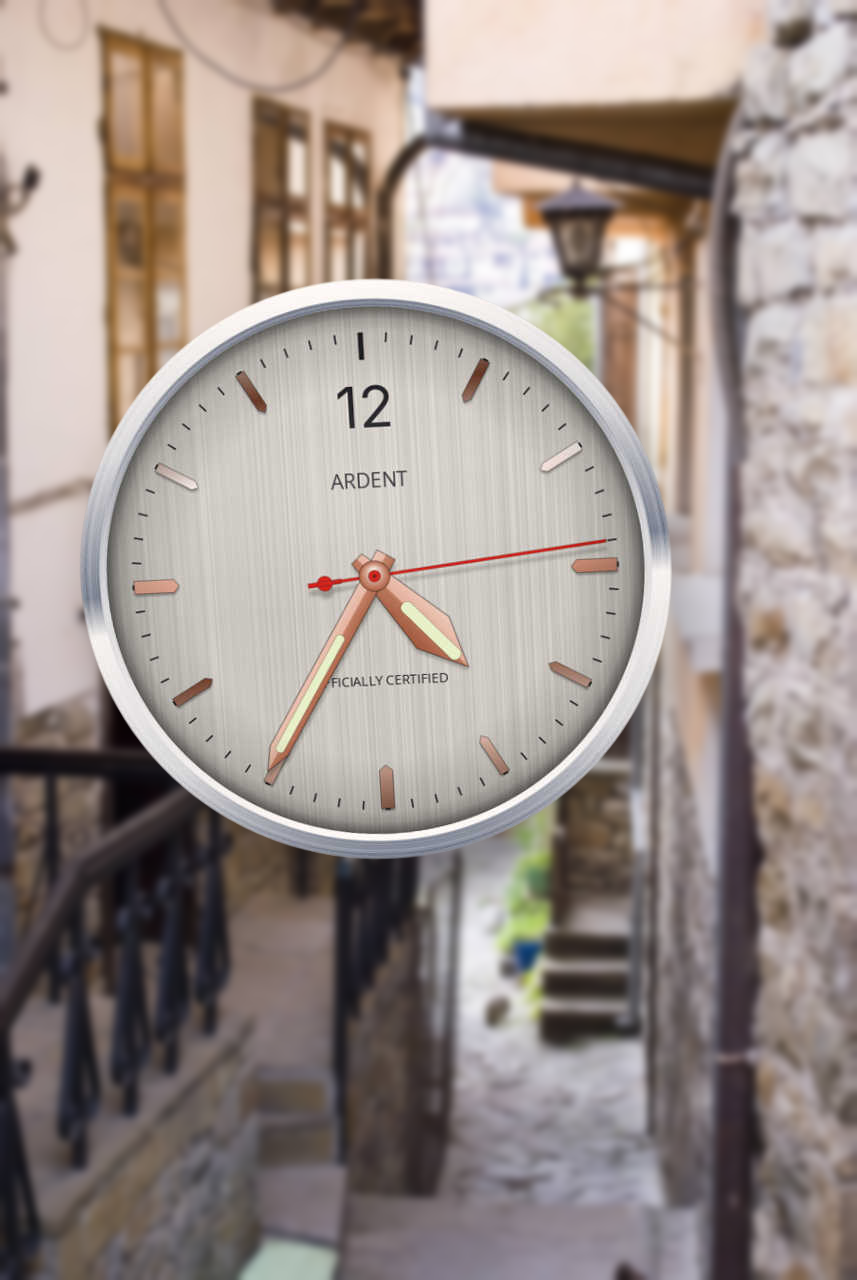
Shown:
4,35,14
